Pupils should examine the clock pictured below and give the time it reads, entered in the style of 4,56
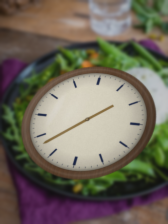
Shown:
1,38
